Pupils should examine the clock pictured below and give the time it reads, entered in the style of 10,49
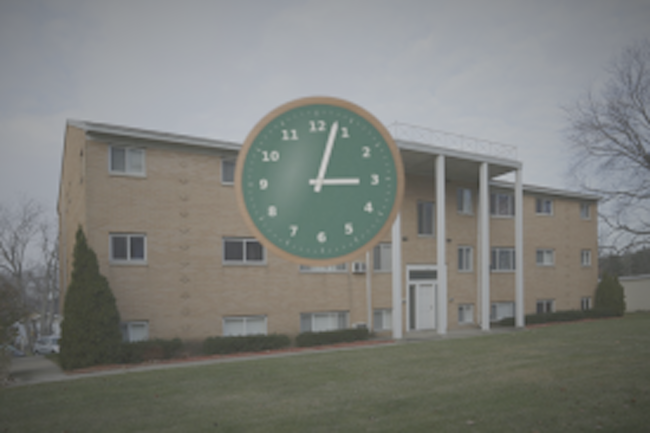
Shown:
3,03
